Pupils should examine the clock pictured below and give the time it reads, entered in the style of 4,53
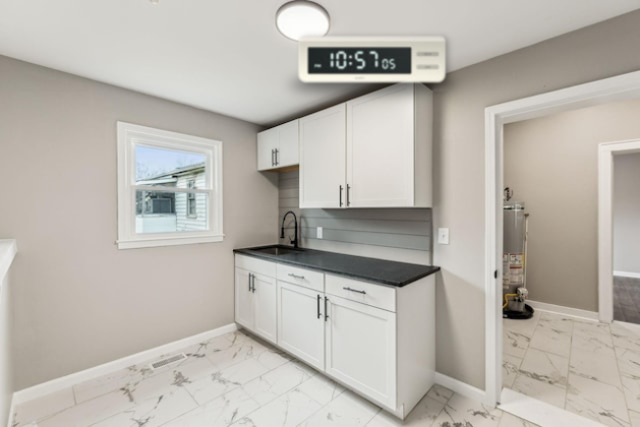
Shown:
10,57
